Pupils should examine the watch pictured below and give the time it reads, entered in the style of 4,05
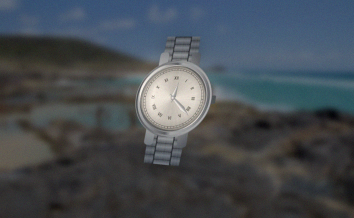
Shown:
12,22
